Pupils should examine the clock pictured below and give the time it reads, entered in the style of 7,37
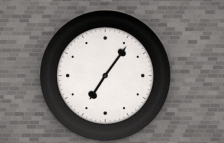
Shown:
7,06
